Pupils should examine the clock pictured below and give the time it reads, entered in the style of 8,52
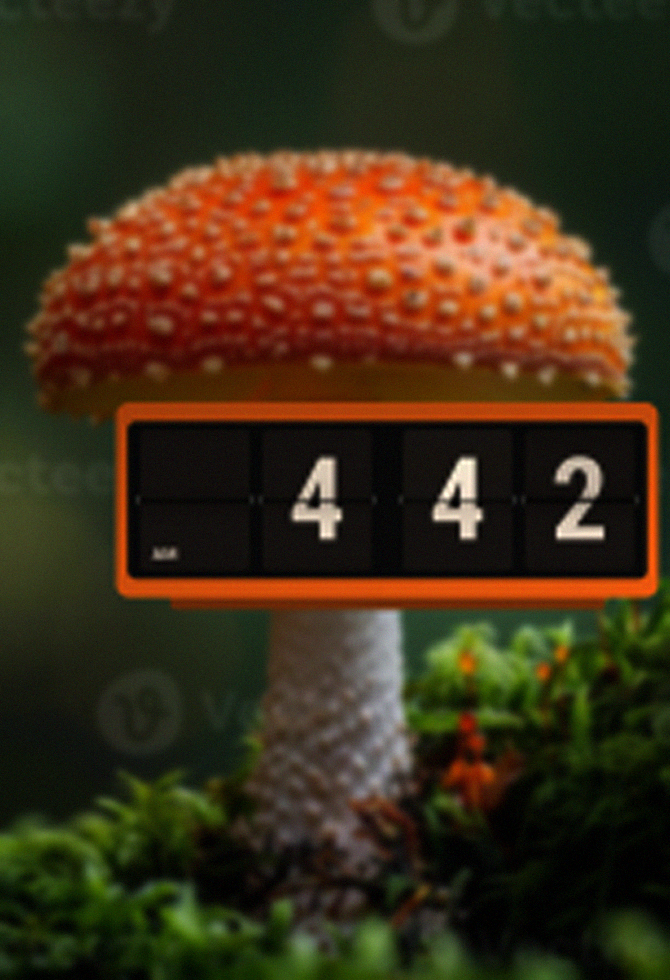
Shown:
4,42
